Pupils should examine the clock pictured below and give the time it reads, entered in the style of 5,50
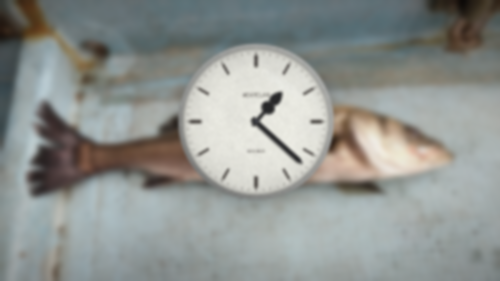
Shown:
1,22
